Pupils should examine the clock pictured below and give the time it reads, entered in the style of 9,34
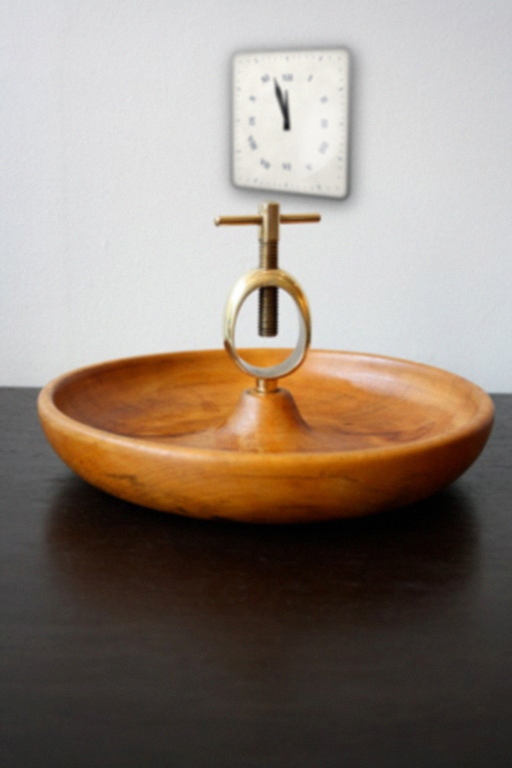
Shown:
11,57
